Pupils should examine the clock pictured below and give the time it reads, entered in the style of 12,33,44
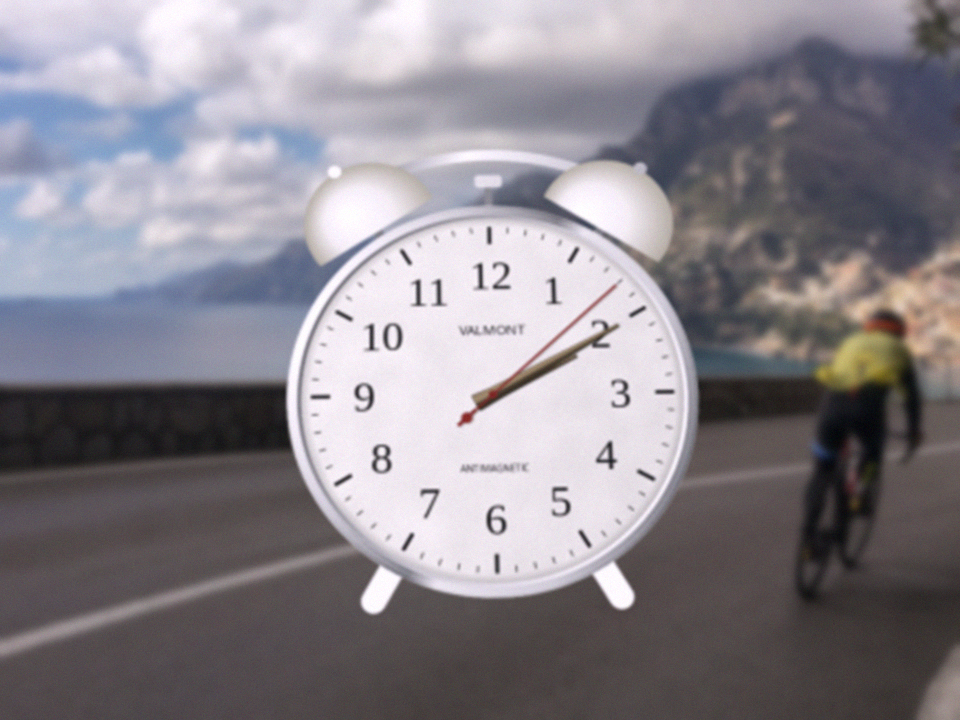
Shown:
2,10,08
